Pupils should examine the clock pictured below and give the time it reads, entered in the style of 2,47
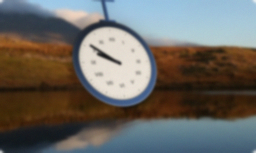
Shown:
9,51
